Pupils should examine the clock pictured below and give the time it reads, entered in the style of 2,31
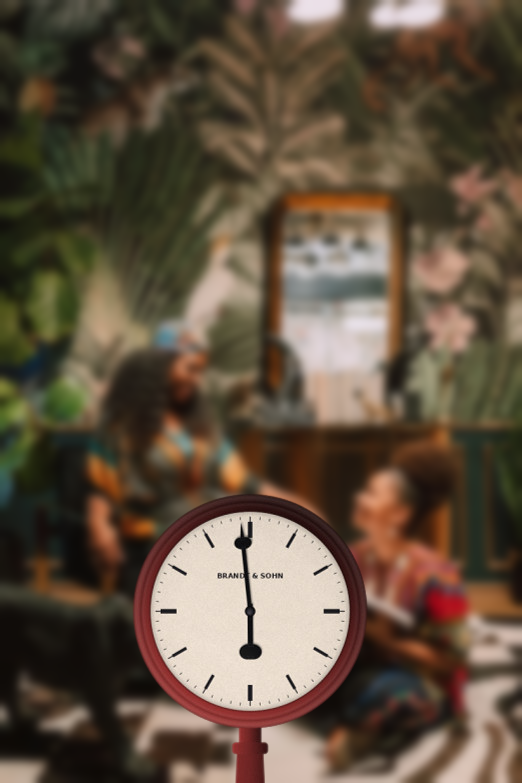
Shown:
5,59
